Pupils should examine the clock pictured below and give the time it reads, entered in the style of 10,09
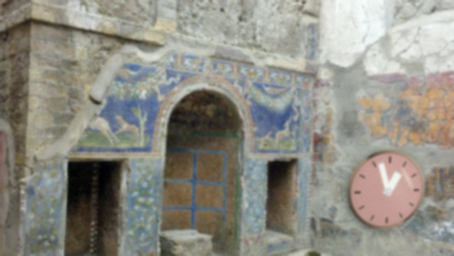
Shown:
12,57
